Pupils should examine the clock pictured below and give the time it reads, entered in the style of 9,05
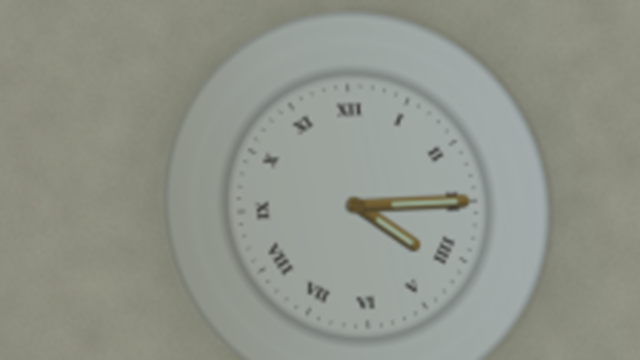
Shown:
4,15
